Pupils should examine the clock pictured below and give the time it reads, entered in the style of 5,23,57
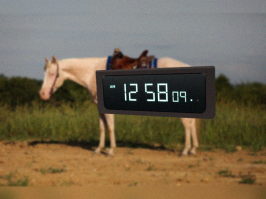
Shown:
12,58,09
